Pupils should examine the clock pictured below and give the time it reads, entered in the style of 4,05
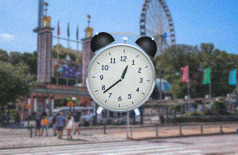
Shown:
12,38
